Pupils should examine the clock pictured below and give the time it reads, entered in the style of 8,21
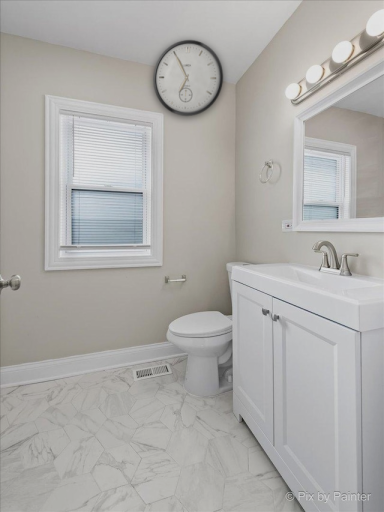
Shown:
6,55
